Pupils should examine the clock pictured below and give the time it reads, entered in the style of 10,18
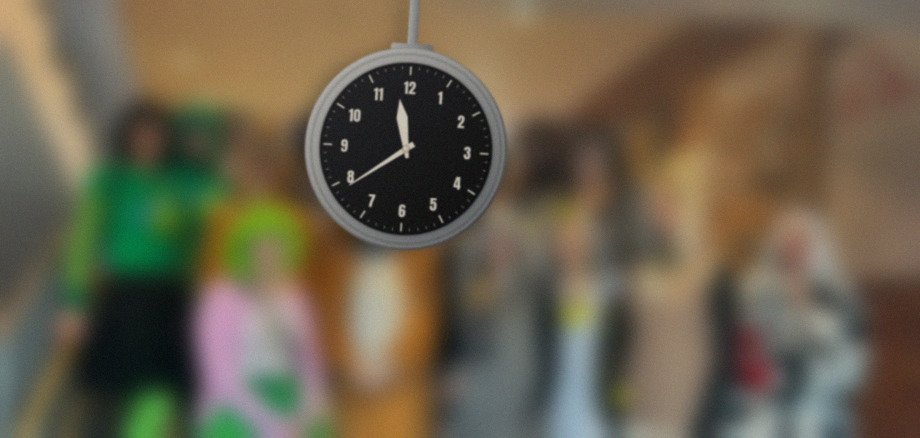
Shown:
11,39
